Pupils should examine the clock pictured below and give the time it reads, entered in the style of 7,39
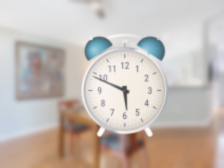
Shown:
5,49
